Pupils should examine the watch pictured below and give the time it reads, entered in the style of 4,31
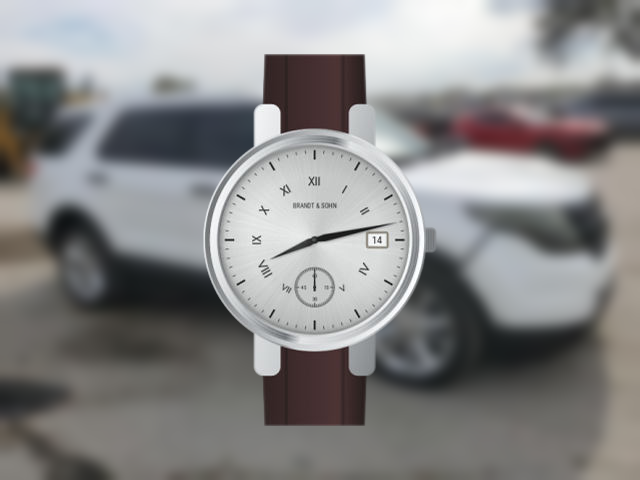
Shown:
8,13
